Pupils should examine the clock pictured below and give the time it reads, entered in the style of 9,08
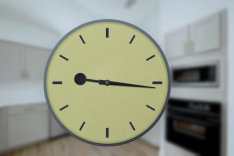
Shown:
9,16
